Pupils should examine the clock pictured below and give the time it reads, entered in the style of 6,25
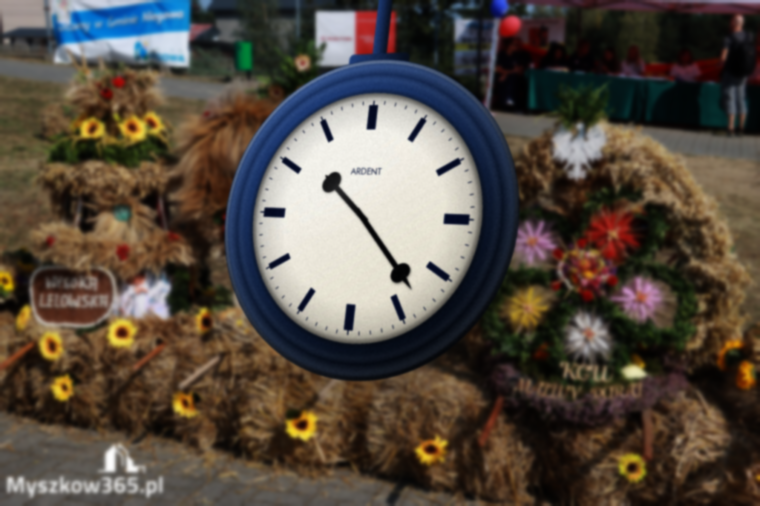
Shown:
10,23
